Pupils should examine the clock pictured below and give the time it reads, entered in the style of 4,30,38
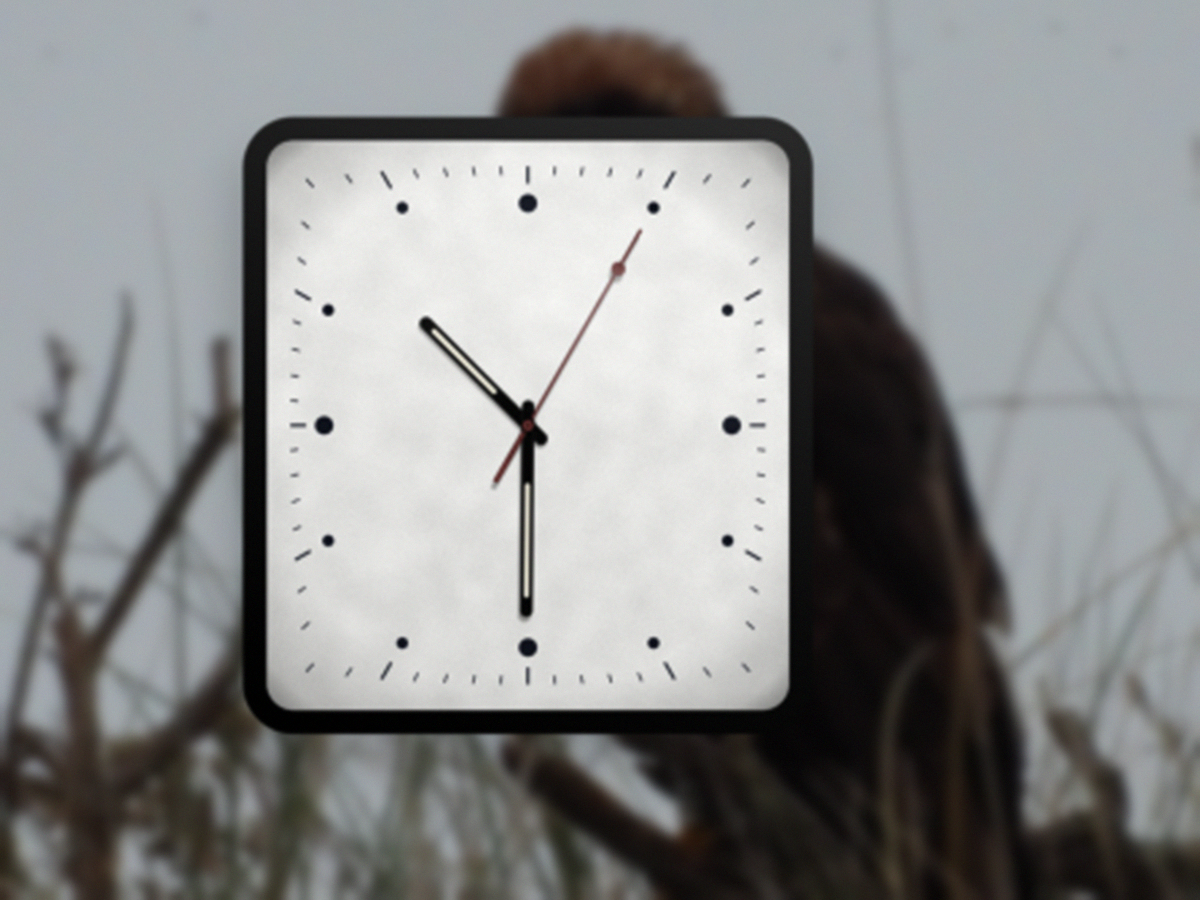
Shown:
10,30,05
